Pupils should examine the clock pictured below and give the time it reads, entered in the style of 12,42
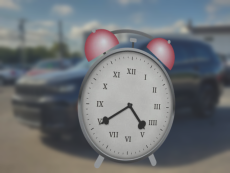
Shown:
4,40
